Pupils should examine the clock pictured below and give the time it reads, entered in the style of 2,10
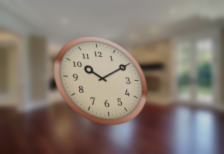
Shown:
10,10
